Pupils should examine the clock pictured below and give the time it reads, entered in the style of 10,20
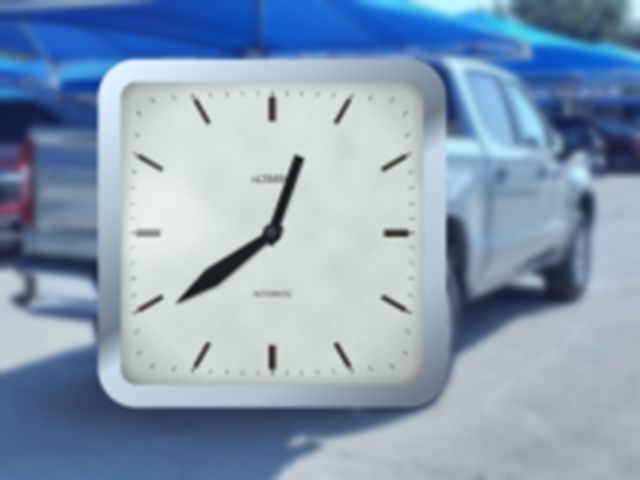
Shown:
12,39
